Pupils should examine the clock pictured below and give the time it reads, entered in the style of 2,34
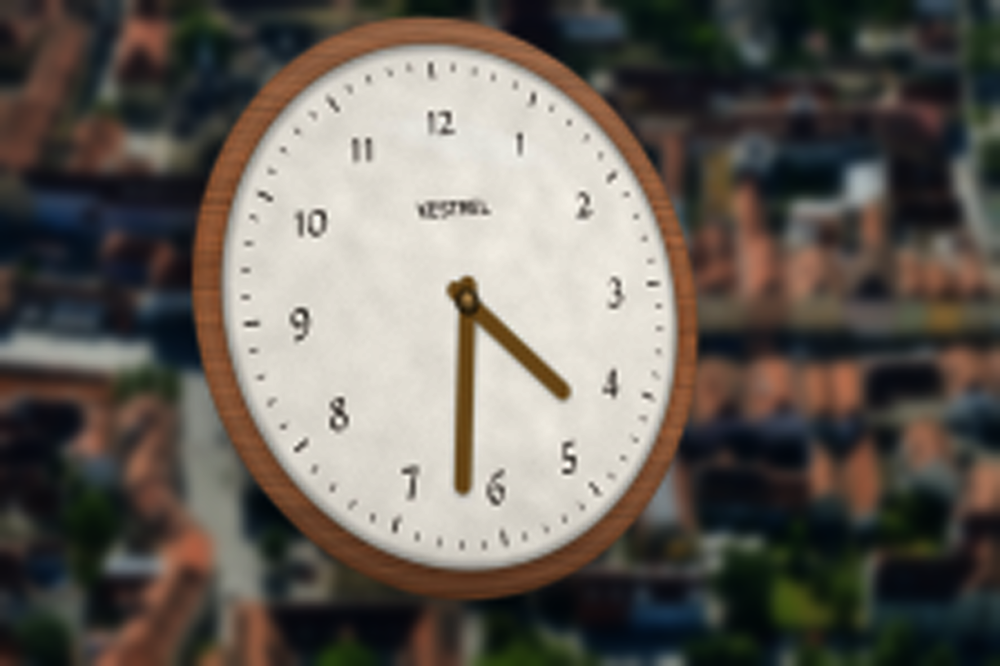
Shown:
4,32
